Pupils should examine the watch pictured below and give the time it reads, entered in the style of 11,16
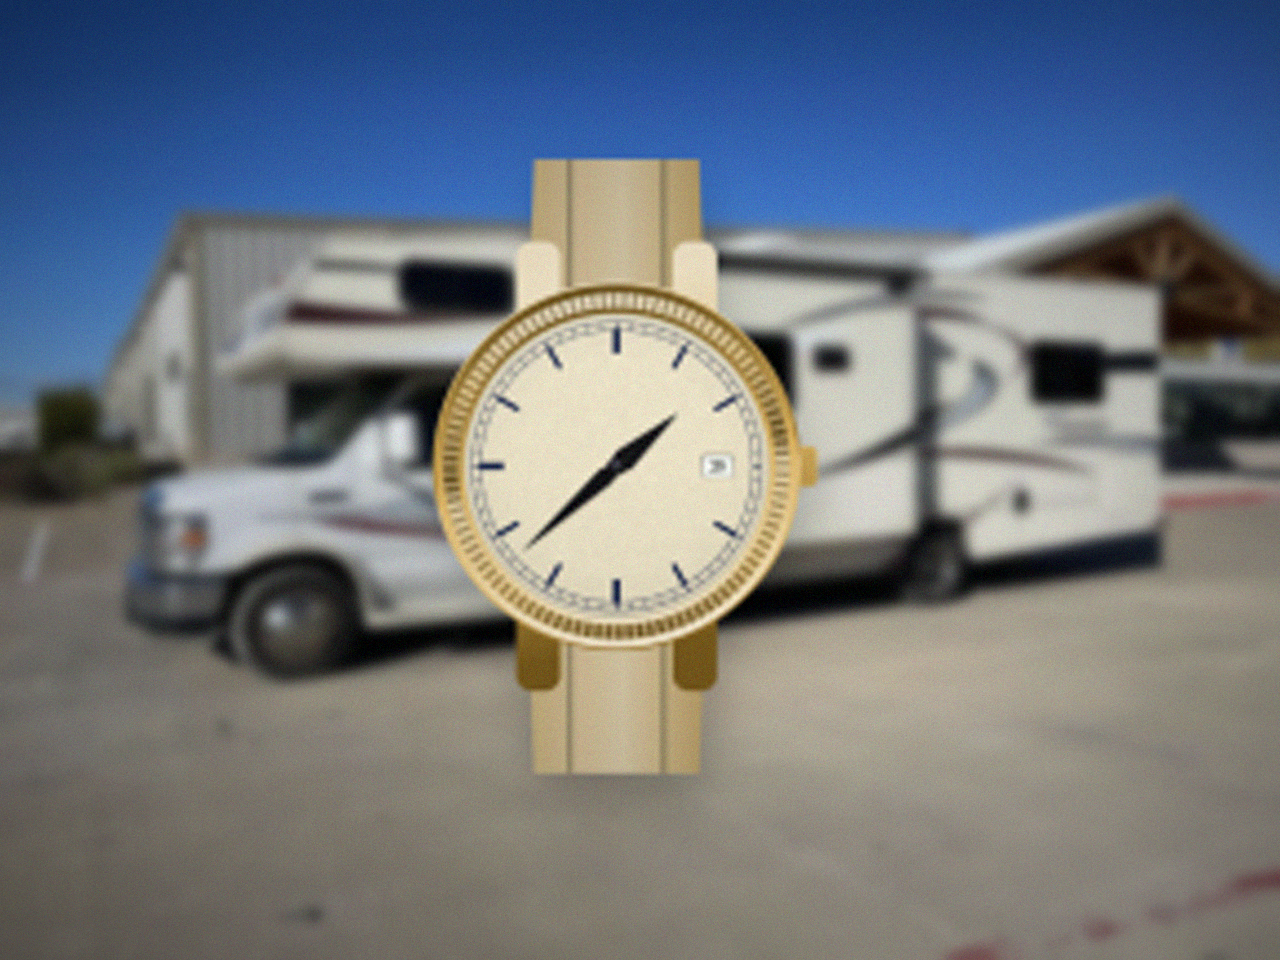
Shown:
1,38
